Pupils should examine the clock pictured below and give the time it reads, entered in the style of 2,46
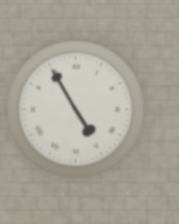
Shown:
4,55
